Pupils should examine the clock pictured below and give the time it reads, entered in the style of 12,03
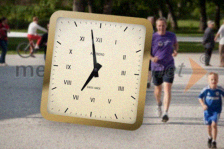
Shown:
6,58
